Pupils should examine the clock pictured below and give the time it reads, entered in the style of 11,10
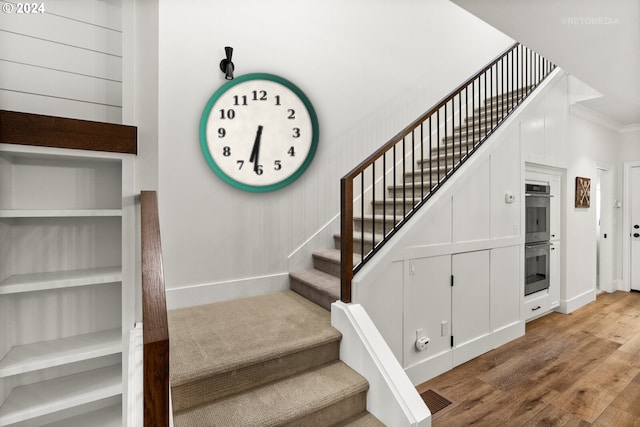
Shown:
6,31
